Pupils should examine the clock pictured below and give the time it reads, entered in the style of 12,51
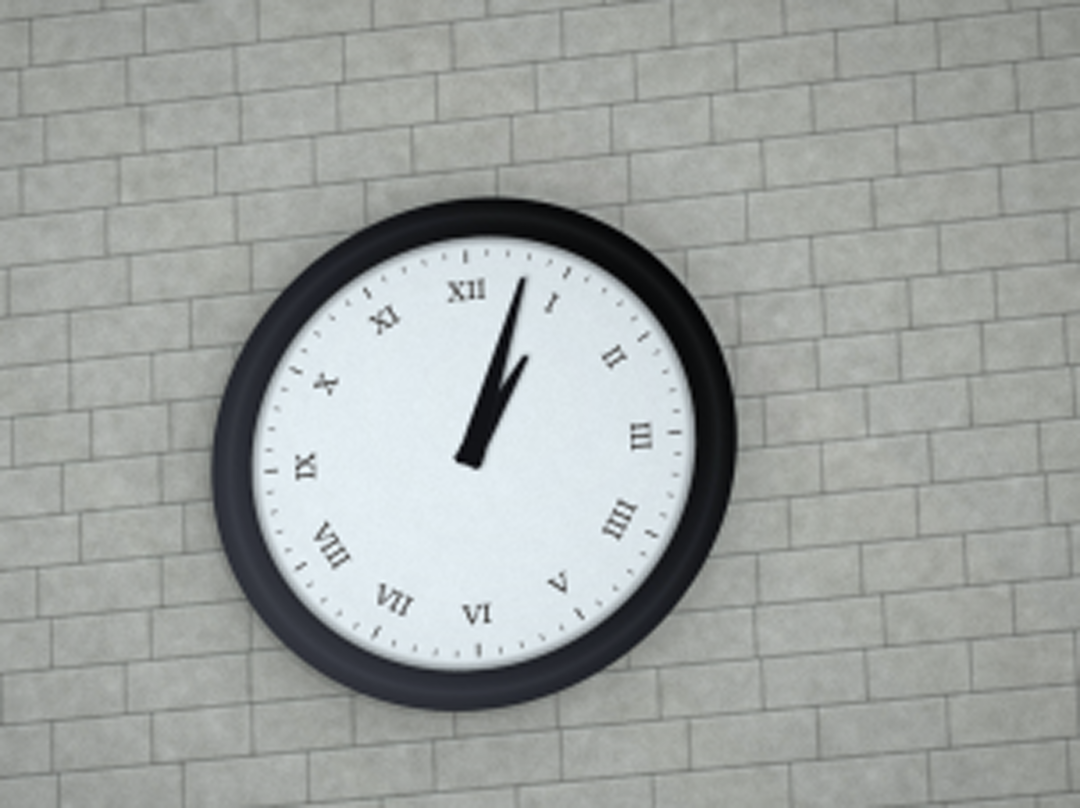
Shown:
1,03
